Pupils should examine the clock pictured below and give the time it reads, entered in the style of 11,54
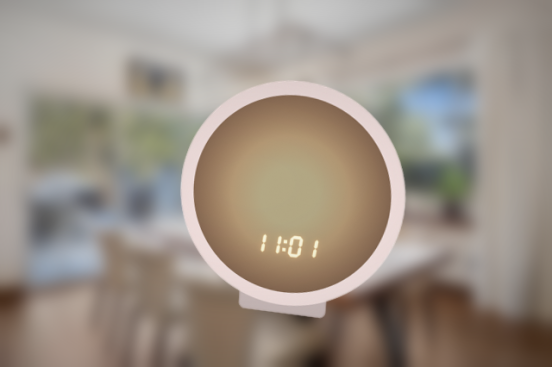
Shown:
11,01
